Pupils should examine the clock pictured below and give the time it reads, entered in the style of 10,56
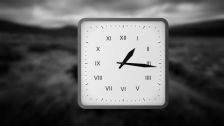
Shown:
1,16
